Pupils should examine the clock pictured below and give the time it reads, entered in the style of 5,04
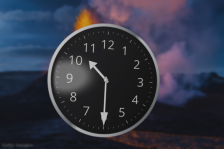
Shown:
10,30
